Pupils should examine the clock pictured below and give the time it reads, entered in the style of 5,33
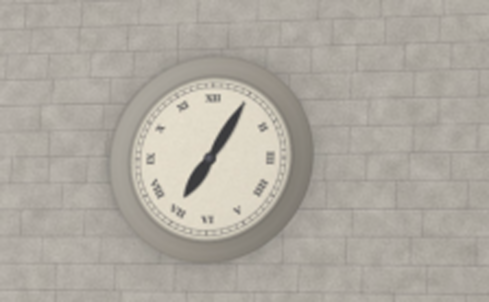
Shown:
7,05
